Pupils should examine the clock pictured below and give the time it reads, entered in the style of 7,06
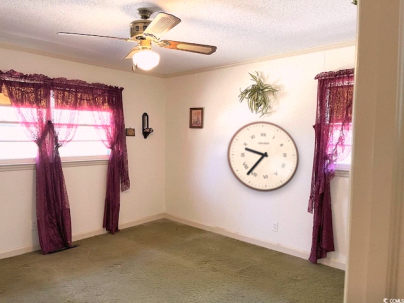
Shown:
9,37
